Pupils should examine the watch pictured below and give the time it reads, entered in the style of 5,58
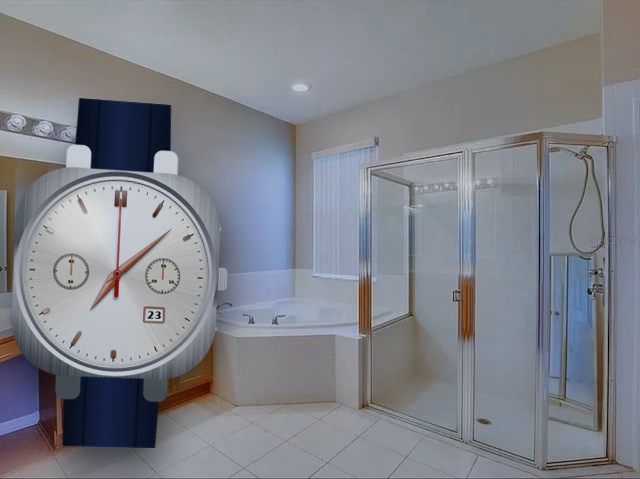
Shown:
7,08
